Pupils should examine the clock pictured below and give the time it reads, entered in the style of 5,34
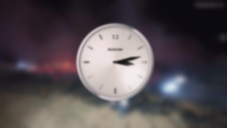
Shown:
3,13
